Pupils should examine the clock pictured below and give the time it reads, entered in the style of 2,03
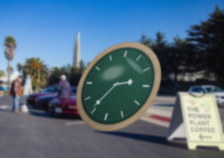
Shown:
2,36
